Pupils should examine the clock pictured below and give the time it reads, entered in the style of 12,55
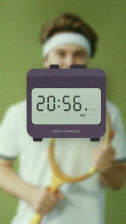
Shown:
20,56
